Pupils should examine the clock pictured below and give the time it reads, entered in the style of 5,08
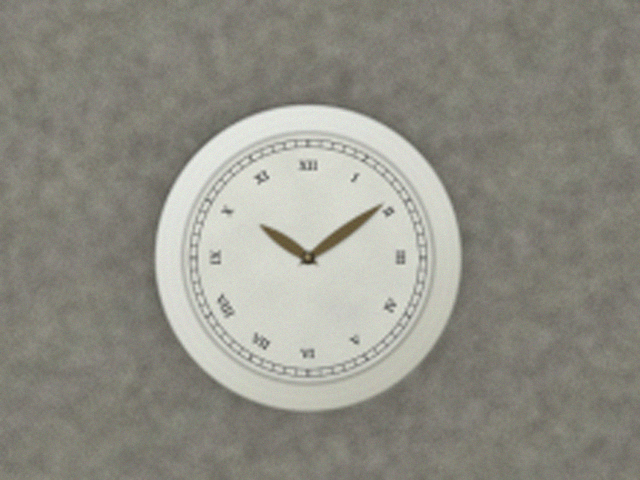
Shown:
10,09
